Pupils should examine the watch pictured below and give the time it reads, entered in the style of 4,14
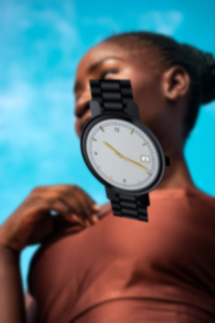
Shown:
10,19
